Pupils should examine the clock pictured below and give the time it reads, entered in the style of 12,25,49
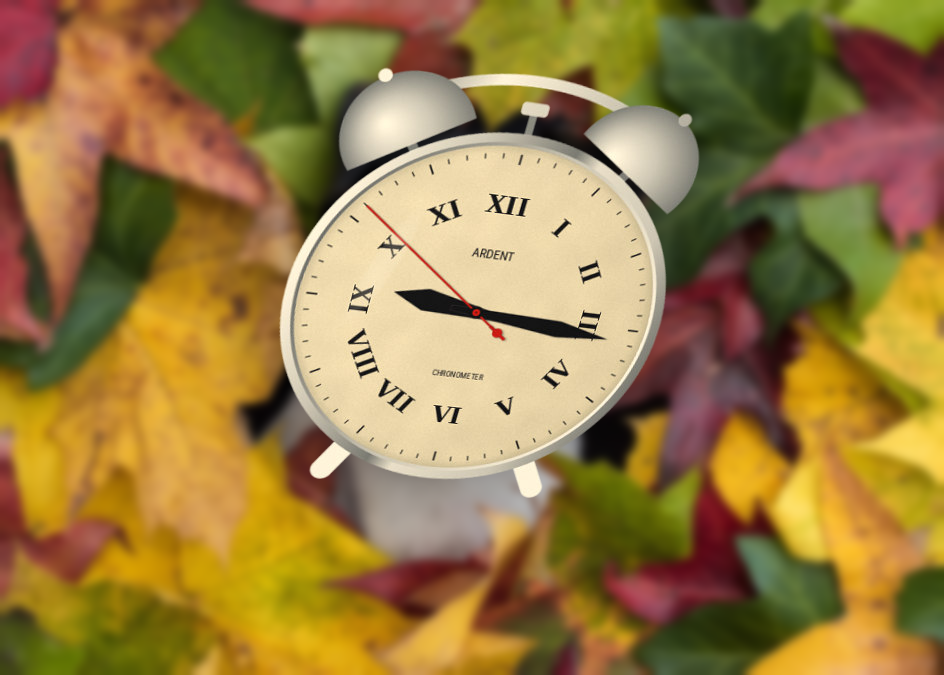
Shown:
9,15,51
